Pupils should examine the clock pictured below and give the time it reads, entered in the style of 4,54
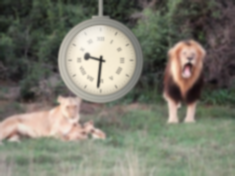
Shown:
9,31
